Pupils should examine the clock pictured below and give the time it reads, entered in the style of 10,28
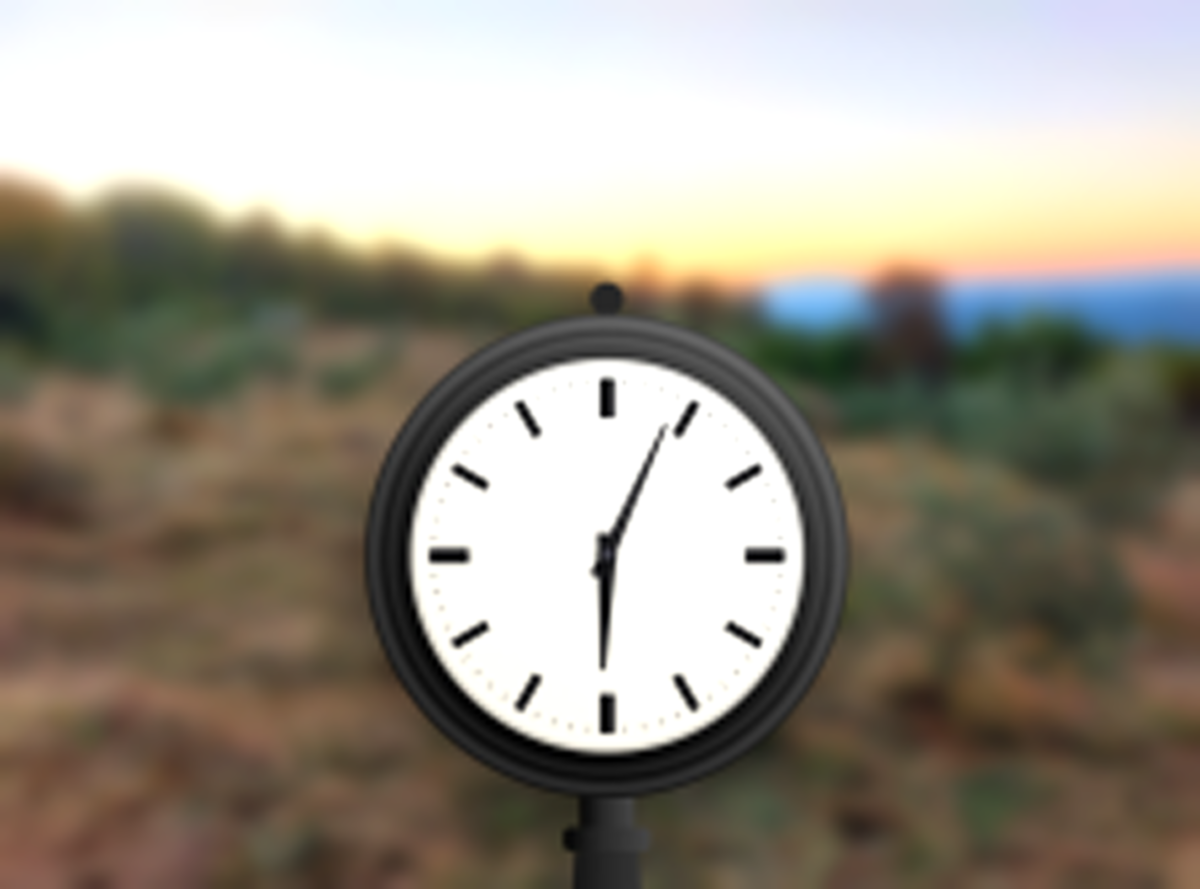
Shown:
6,04
